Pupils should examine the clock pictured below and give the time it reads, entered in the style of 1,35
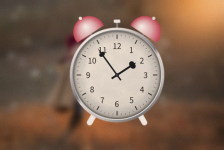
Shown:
1,54
